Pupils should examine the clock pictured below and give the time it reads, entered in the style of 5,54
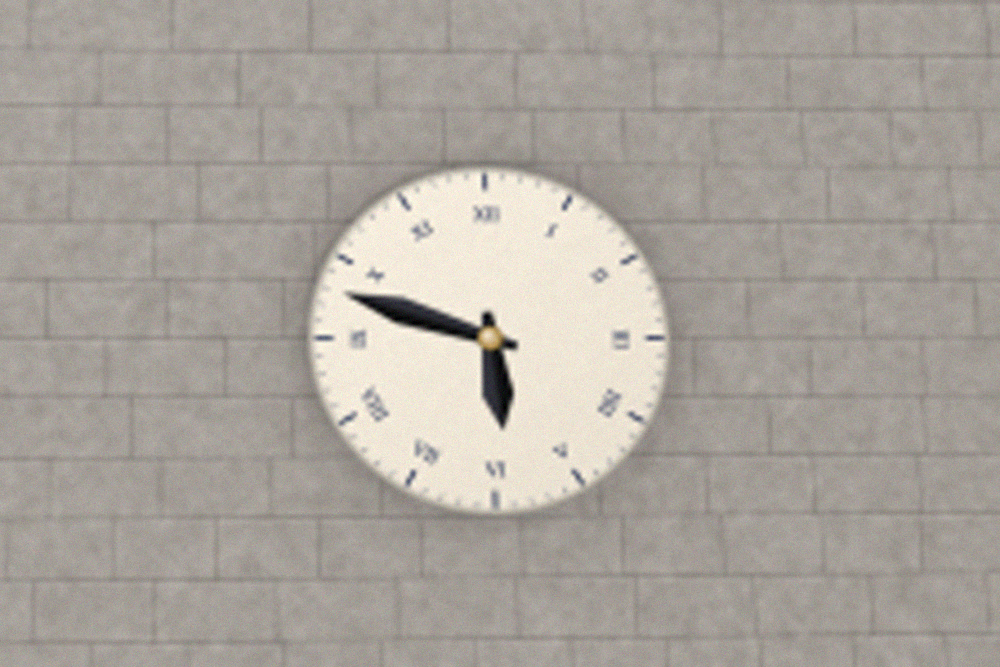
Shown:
5,48
